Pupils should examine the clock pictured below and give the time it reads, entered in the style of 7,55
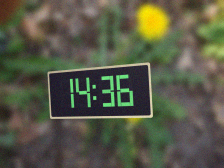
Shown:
14,36
